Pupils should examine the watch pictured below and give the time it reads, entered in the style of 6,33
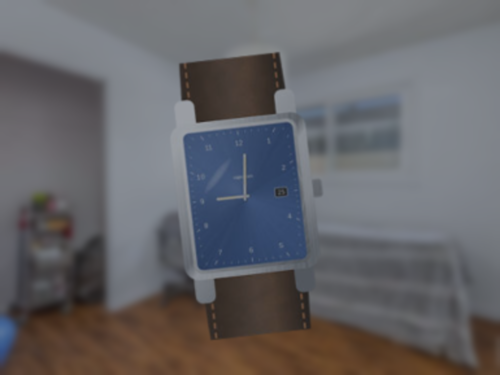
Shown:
9,01
